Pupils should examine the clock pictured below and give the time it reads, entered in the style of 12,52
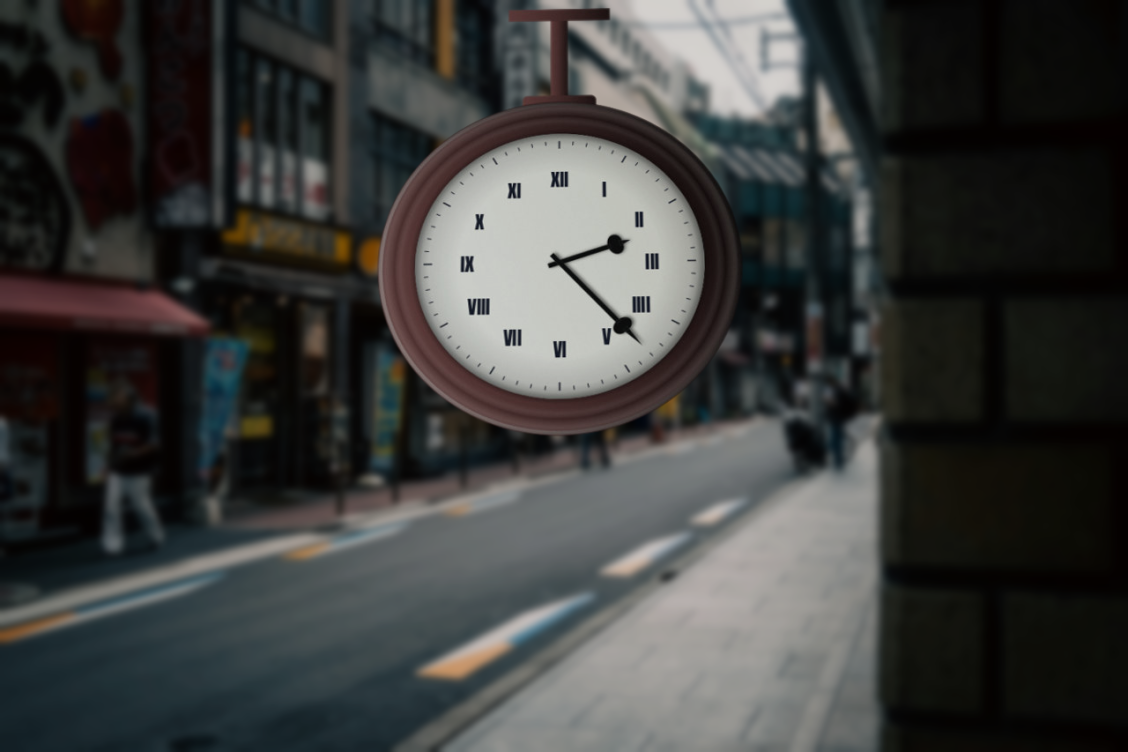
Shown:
2,23
